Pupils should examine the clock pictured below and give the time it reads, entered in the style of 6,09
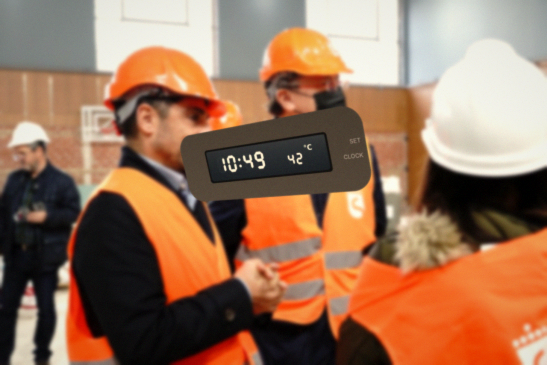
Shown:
10,49
